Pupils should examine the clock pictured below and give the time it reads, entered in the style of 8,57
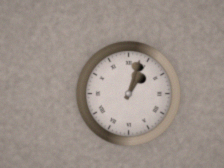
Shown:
1,03
